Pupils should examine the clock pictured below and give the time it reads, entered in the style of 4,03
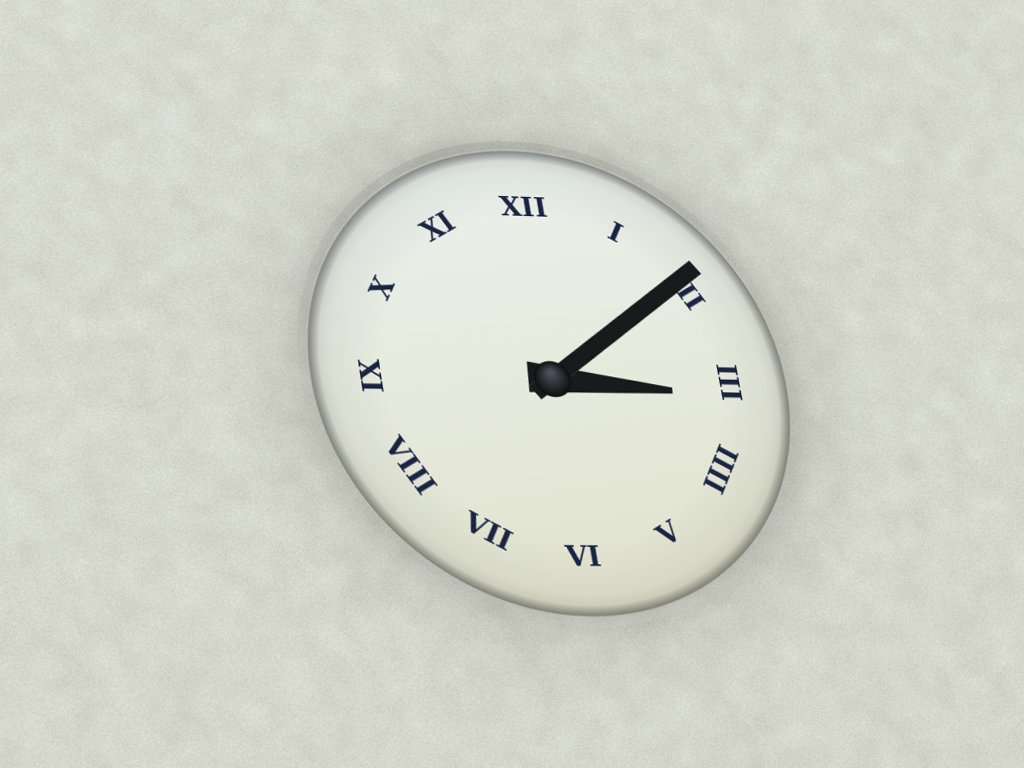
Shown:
3,09
